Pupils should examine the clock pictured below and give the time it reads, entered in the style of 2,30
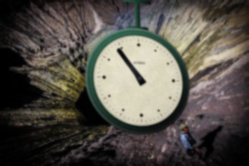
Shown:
10,54
